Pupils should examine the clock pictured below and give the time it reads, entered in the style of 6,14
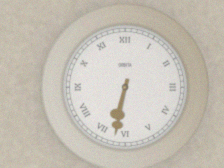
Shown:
6,32
